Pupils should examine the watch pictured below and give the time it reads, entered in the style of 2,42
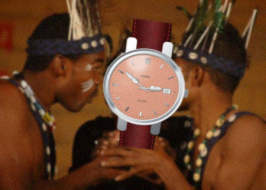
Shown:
2,51
